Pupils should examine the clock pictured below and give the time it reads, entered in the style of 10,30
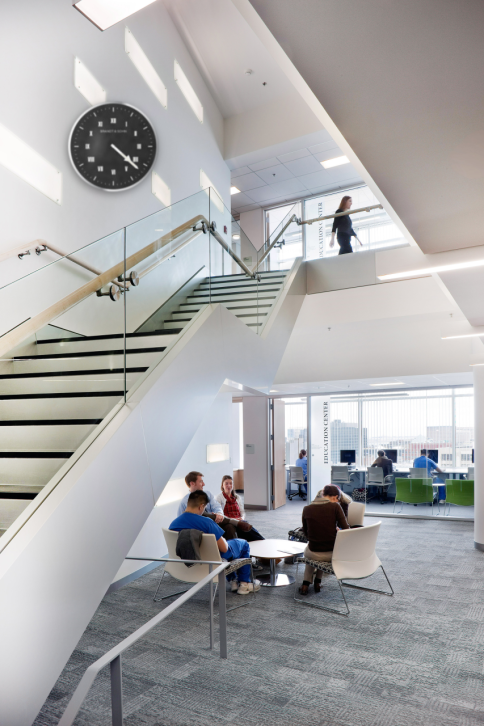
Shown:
4,22
